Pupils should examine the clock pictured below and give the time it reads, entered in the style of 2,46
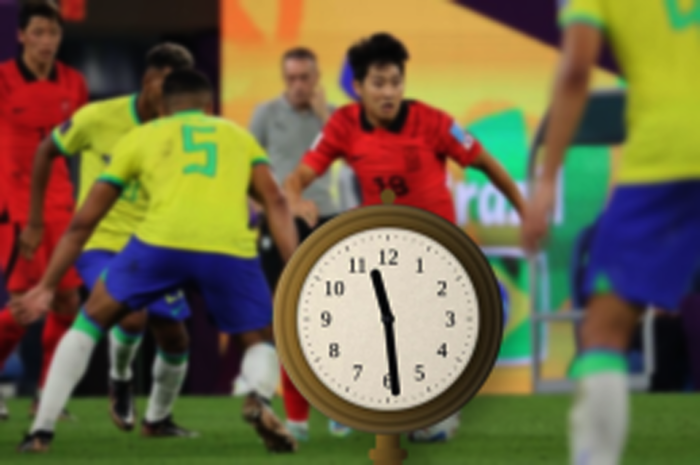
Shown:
11,29
